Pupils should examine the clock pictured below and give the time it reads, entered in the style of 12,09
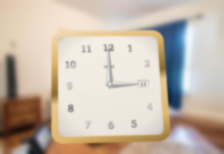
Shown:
3,00
